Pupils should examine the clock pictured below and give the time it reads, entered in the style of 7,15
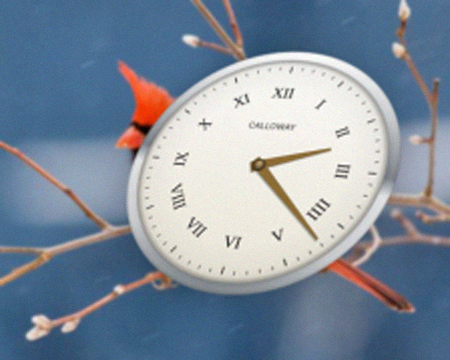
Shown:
2,22
